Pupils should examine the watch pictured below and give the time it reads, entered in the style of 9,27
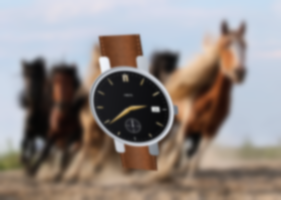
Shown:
2,39
